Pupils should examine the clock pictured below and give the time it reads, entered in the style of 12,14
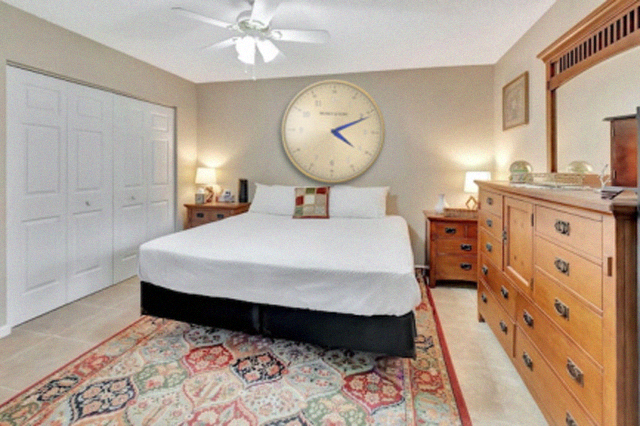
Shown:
4,11
